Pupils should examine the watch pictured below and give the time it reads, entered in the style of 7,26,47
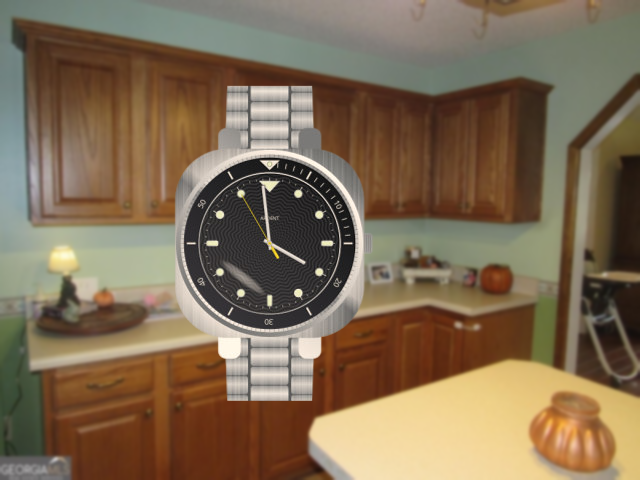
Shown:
3,58,55
